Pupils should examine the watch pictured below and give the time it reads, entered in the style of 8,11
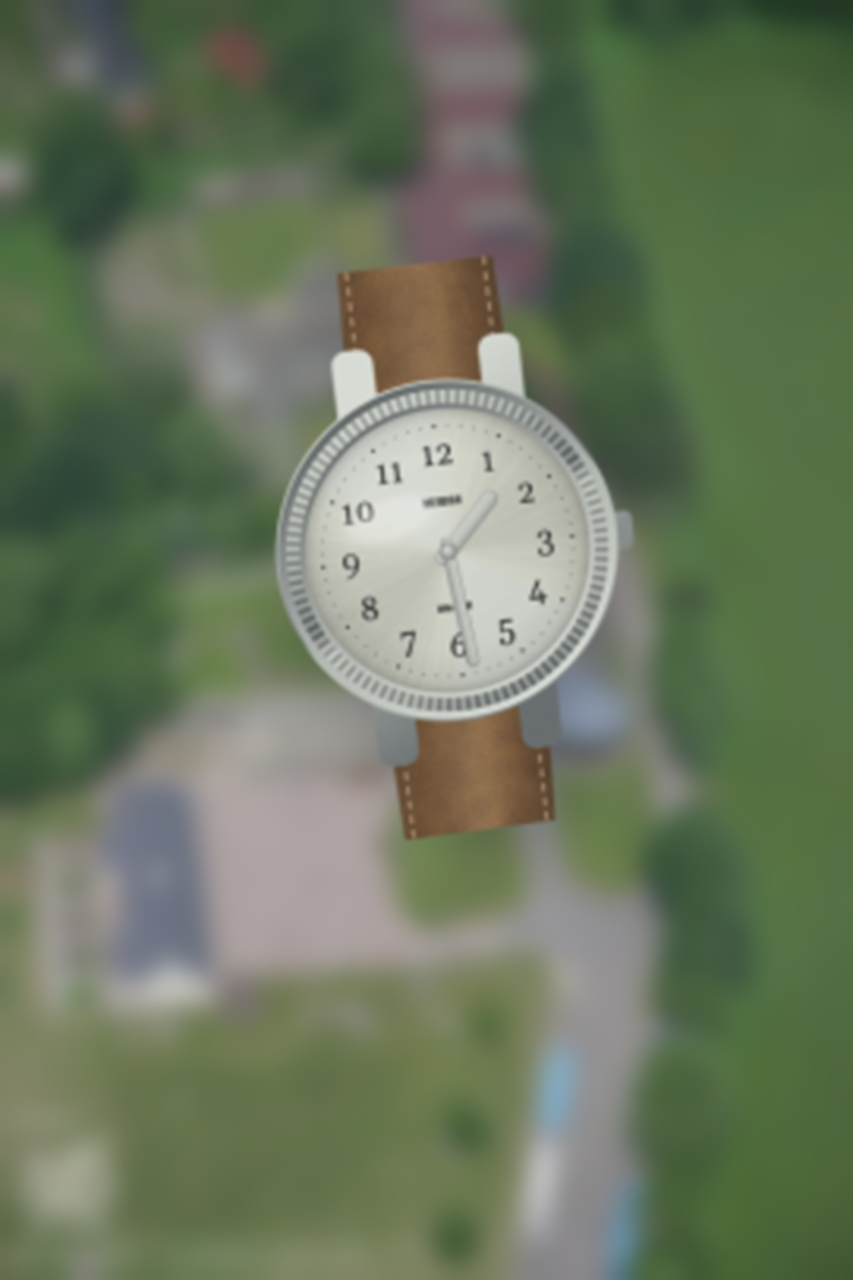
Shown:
1,29
